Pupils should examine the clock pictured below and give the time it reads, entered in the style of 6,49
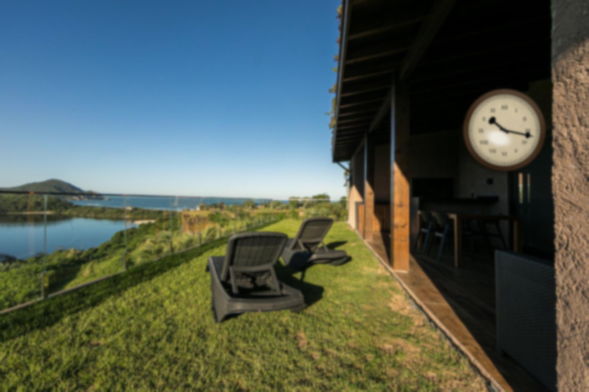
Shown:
10,17
